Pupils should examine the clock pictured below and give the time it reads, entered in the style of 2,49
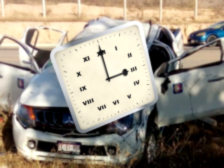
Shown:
3,00
